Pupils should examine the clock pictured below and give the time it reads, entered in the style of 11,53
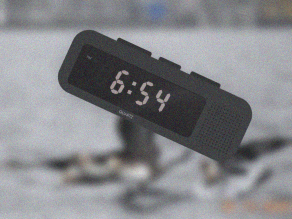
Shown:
6,54
